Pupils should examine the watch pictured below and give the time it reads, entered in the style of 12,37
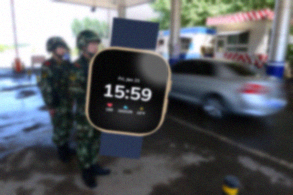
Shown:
15,59
